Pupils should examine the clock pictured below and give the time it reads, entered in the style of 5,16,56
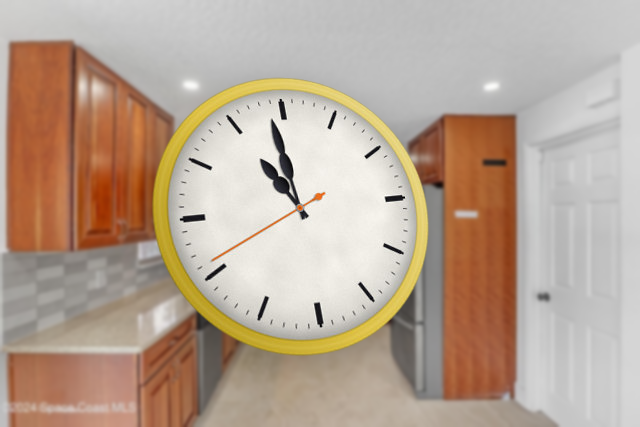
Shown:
10,58,41
